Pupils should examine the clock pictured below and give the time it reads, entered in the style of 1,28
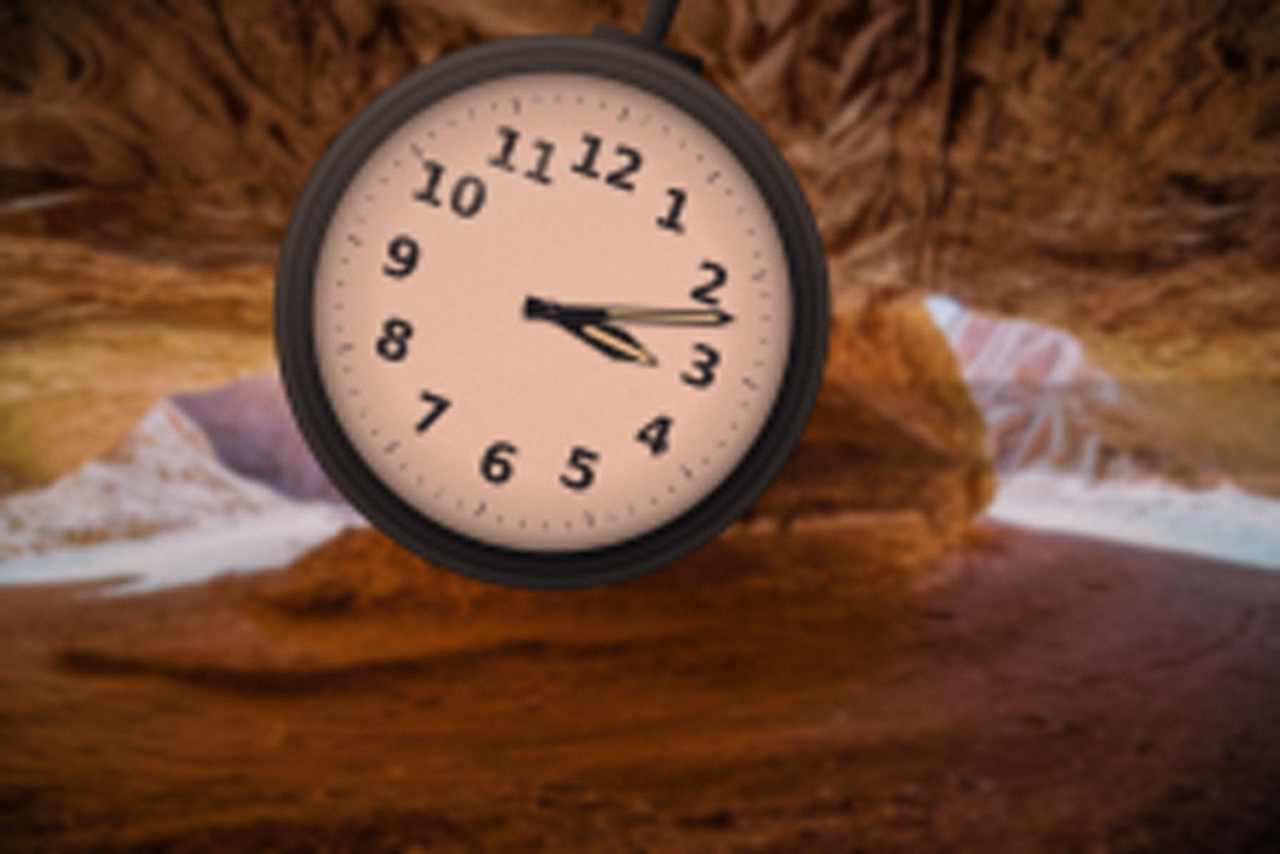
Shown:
3,12
